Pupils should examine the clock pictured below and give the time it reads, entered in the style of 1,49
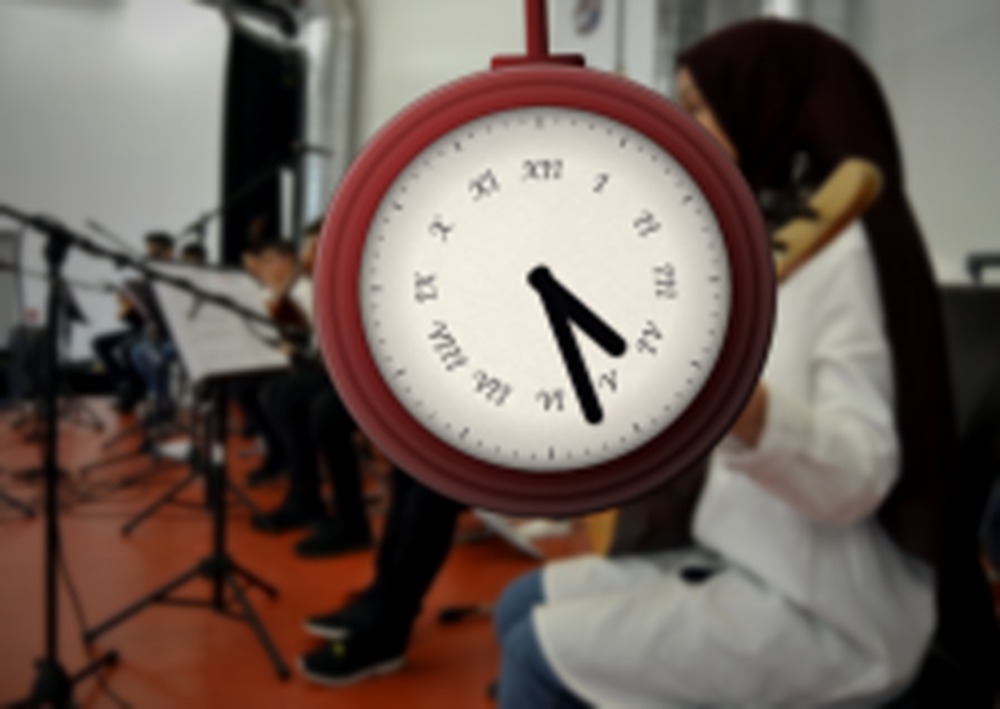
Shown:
4,27
